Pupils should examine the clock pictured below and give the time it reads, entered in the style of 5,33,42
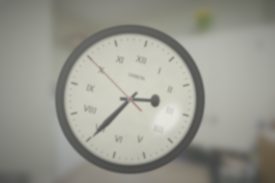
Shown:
2,34,50
